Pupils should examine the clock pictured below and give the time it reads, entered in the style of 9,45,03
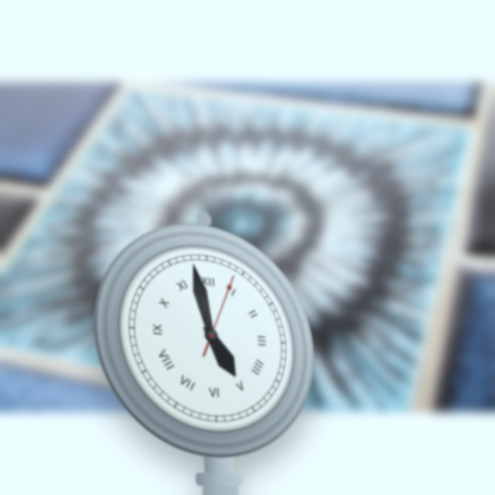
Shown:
4,58,04
